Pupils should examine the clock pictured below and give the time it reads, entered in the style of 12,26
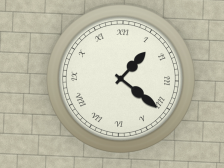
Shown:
1,21
